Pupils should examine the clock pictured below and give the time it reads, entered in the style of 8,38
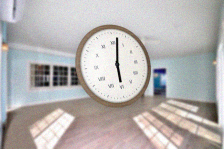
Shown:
6,02
